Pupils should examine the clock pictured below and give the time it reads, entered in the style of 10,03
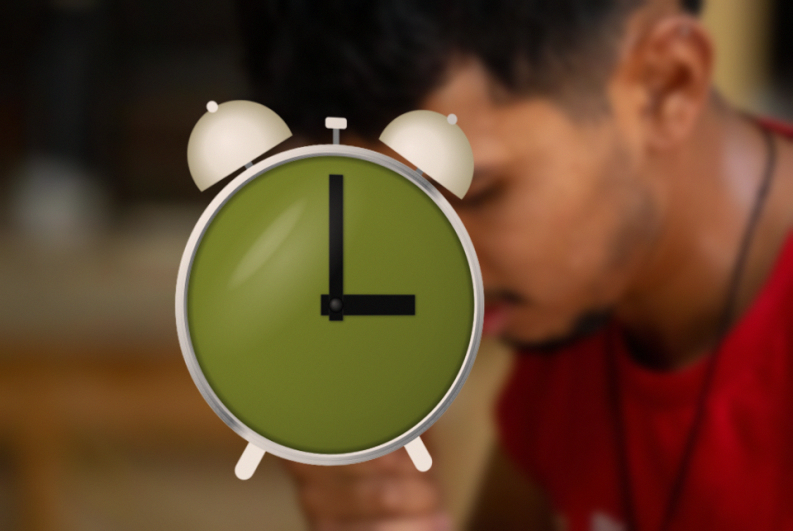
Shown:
3,00
